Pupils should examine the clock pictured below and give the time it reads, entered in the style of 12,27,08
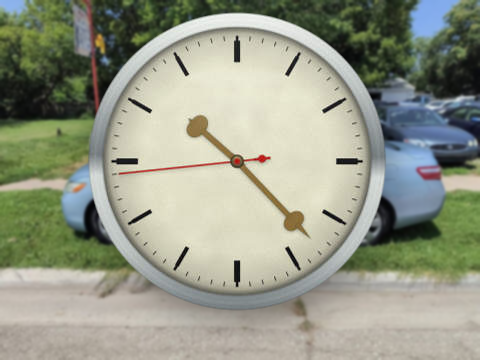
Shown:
10,22,44
